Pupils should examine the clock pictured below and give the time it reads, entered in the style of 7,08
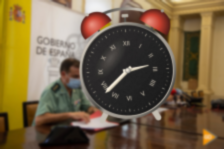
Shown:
2,38
